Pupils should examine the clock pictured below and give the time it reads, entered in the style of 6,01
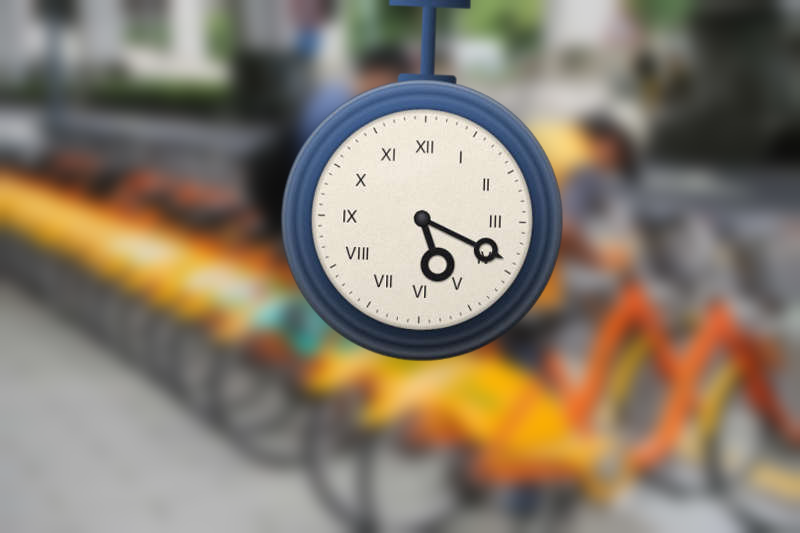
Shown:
5,19
